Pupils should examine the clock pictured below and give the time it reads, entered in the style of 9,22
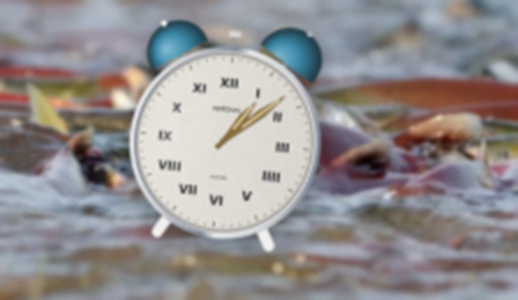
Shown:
1,08
